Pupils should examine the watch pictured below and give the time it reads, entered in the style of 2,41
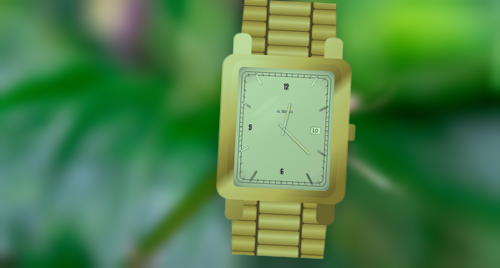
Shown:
12,22
